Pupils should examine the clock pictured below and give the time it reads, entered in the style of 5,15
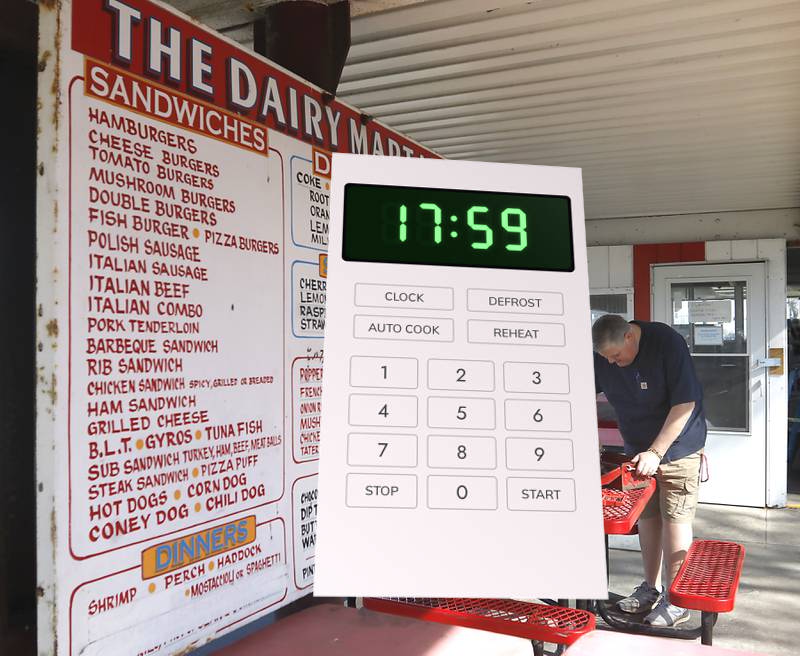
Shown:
17,59
